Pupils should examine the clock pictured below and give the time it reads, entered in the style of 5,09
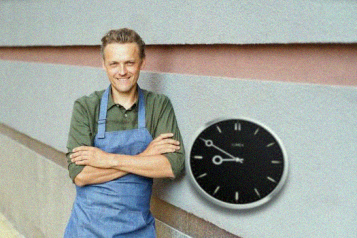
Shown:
8,50
